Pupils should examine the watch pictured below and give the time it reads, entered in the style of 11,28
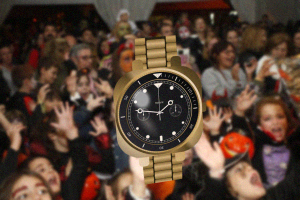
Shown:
1,47
